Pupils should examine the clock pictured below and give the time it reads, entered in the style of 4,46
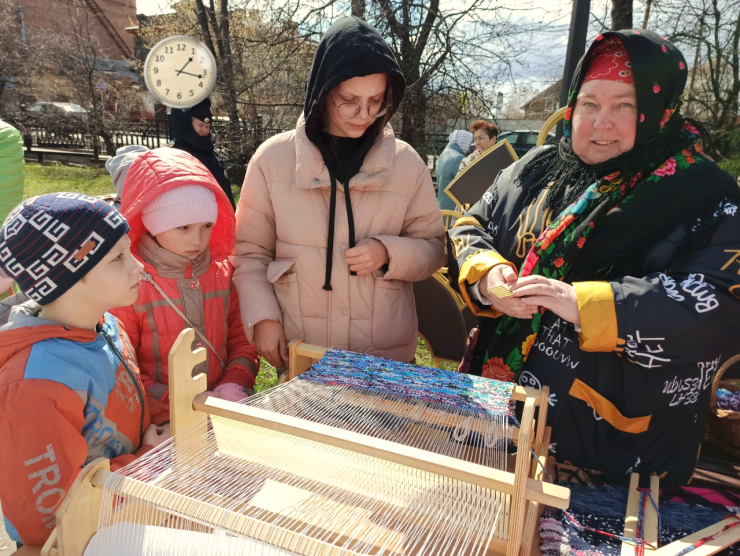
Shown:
1,17
